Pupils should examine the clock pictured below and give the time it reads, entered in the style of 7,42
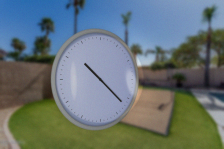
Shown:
10,22
